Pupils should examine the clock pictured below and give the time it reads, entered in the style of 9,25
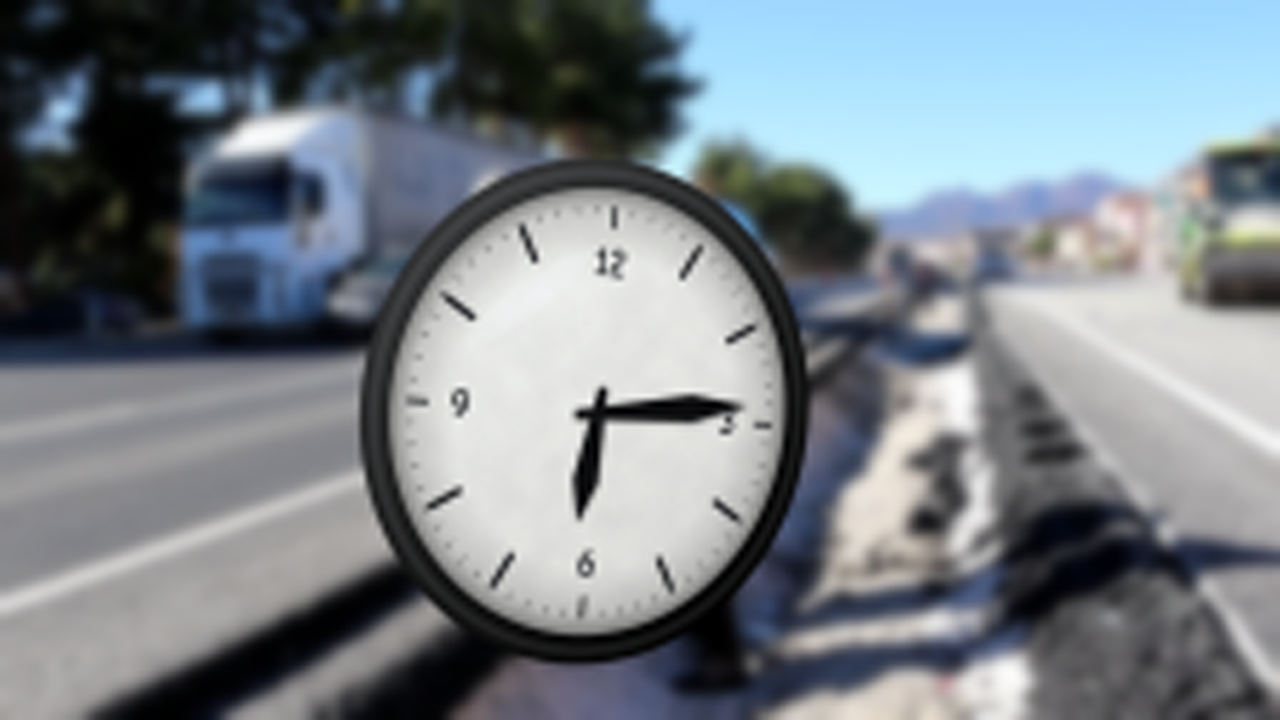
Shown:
6,14
